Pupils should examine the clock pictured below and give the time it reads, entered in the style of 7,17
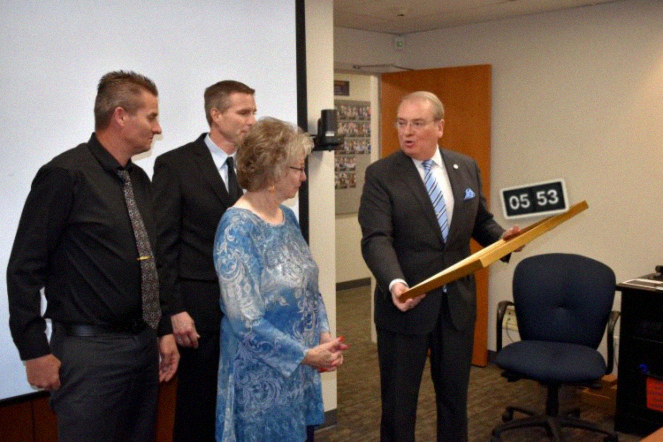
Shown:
5,53
